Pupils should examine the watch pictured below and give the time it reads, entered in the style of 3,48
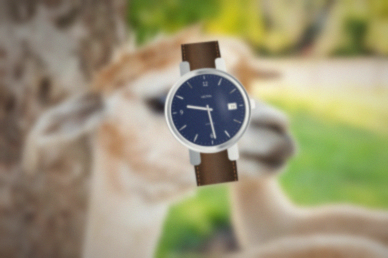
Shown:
9,29
